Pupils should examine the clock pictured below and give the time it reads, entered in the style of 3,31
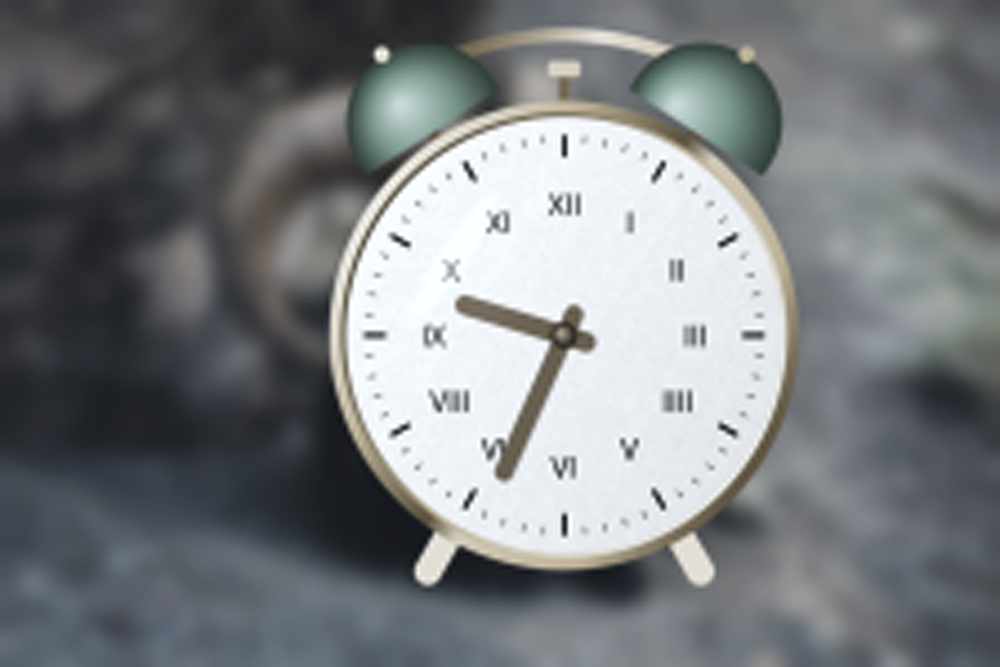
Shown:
9,34
